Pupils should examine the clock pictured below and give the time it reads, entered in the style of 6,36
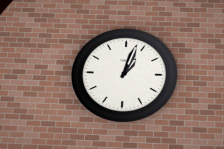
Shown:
1,03
